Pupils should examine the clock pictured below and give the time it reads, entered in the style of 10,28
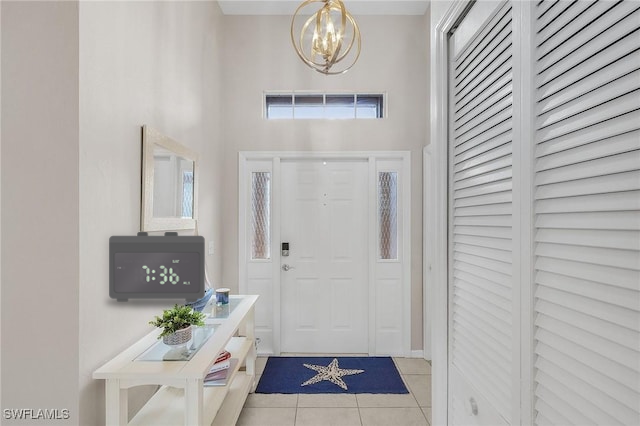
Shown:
7,36
